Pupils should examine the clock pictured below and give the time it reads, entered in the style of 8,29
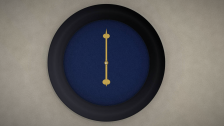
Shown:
6,00
